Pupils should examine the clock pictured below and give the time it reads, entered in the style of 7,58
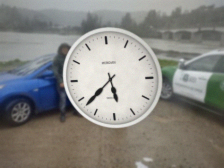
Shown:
5,38
